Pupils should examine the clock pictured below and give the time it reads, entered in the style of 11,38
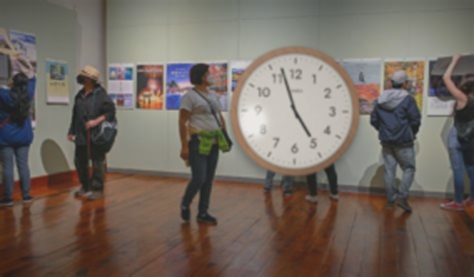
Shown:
4,57
